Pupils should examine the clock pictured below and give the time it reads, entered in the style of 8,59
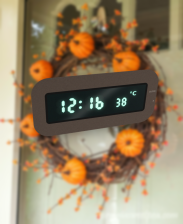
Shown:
12,16
